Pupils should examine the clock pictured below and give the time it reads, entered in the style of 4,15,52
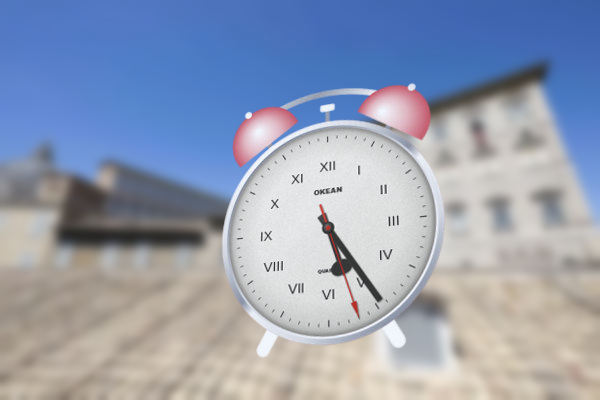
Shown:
5,24,27
